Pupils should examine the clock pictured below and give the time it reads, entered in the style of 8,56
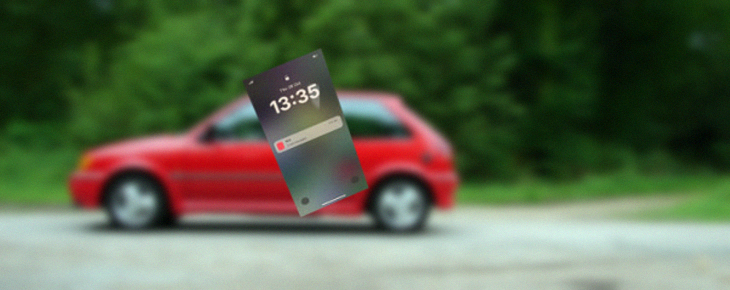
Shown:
13,35
